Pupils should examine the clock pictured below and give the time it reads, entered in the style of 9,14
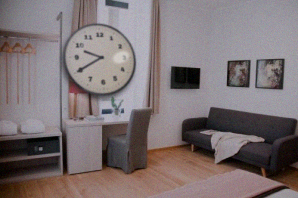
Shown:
9,40
